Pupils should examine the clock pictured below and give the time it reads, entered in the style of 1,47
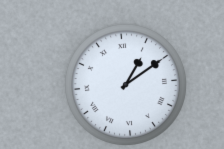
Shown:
1,10
